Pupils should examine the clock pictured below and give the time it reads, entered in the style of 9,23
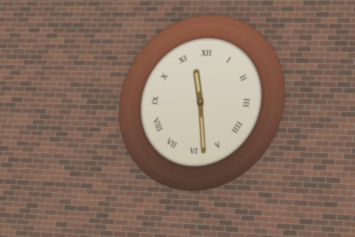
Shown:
11,28
